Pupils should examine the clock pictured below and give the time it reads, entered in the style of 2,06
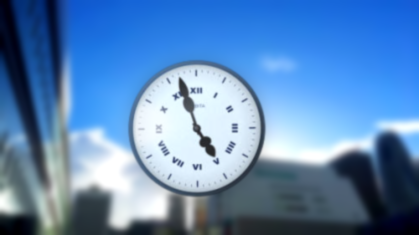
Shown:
4,57
